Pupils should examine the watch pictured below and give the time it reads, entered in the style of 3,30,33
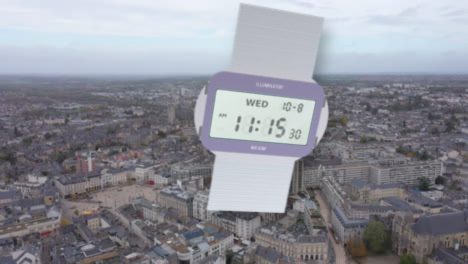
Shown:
11,15,30
